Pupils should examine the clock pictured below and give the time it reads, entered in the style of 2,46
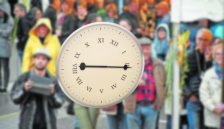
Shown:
8,11
